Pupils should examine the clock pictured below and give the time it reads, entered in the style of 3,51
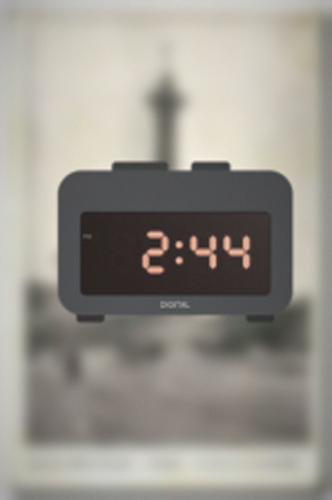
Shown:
2,44
